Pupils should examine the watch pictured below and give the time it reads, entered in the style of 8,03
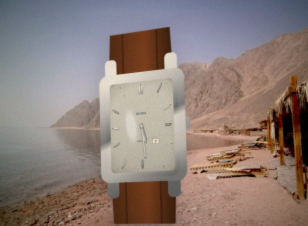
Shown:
5,29
